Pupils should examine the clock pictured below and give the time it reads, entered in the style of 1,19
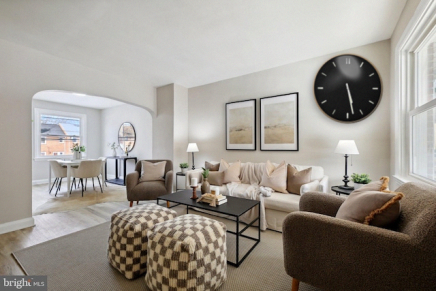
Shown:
5,28
